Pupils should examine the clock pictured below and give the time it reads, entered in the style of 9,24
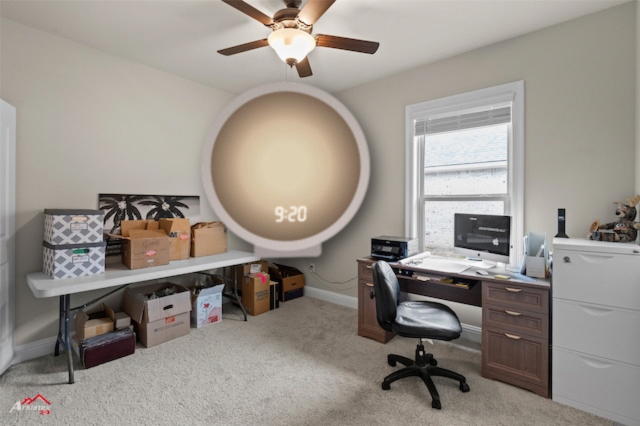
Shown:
9,20
